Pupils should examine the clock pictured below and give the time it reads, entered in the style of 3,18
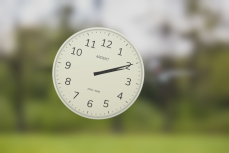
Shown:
2,10
